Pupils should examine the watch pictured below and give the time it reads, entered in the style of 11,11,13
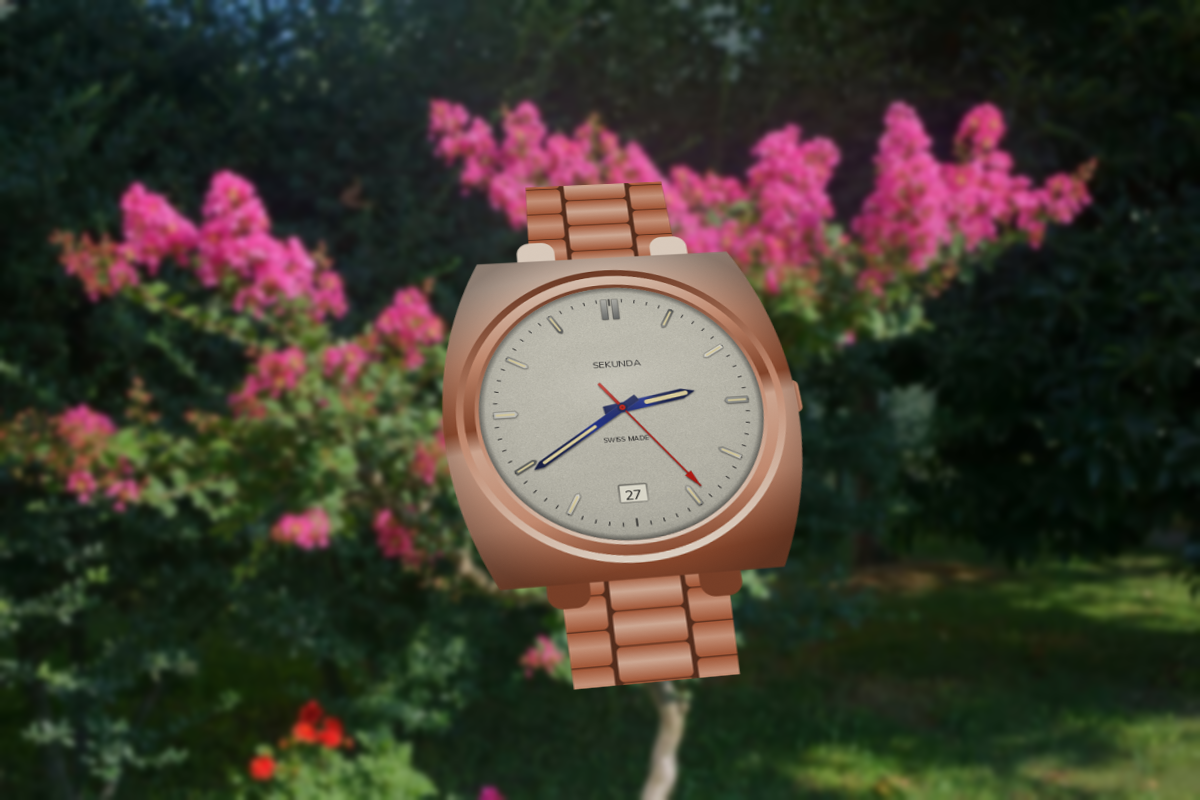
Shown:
2,39,24
